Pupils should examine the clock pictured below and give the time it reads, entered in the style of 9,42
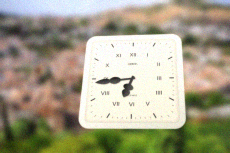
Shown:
6,44
